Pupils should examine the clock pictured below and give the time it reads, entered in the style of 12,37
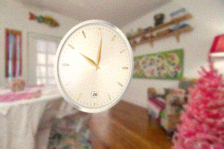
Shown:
10,01
